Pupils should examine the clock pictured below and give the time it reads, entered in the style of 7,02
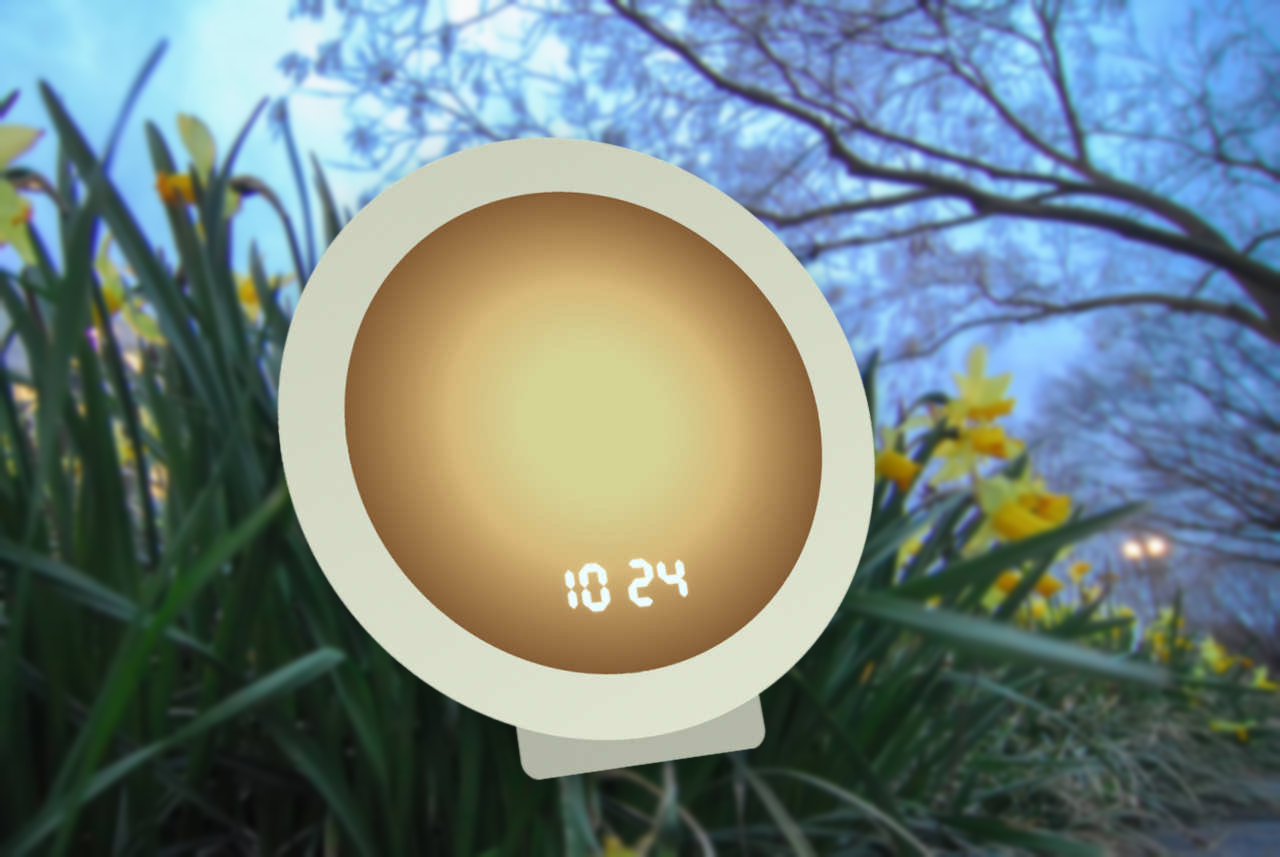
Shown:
10,24
